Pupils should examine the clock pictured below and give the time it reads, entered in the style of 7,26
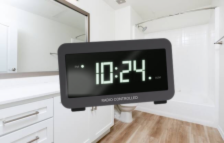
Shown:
10,24
